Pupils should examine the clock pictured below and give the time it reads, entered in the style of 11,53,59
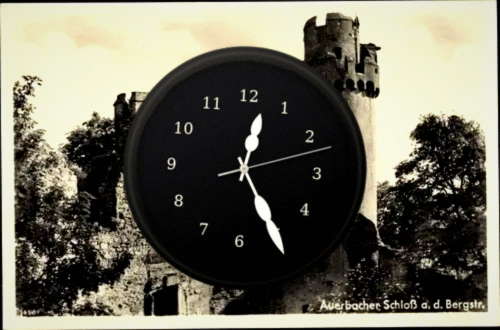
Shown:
12,25,12
